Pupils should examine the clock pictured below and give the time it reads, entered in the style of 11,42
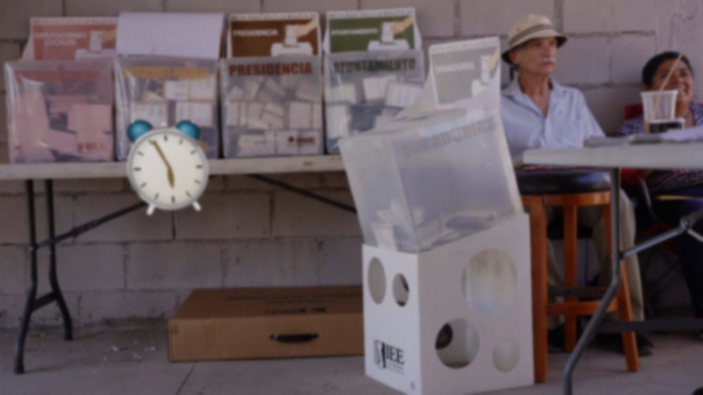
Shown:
5,56
